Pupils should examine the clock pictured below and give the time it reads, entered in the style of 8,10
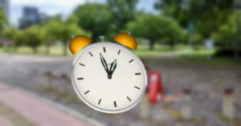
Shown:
12,58
